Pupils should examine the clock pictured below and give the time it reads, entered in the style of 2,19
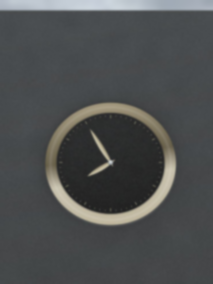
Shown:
7,55
